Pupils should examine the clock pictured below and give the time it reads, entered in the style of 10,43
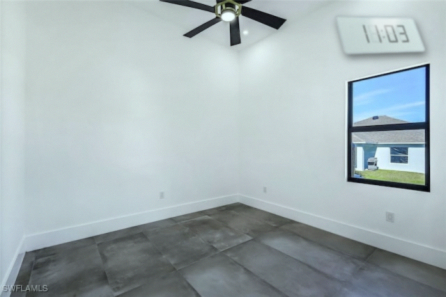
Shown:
11,03
